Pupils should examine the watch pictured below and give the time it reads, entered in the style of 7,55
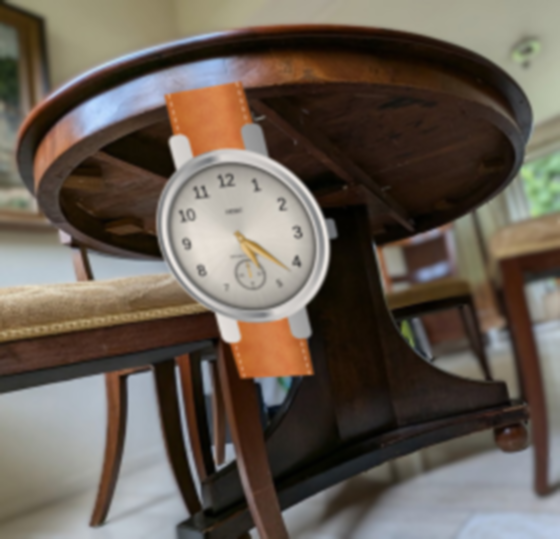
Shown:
5,22
